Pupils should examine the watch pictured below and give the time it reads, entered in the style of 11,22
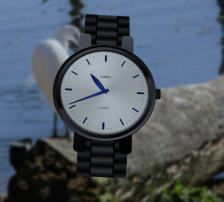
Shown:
10,41
